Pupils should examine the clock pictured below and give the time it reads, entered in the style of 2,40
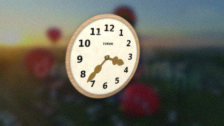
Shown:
3,37
